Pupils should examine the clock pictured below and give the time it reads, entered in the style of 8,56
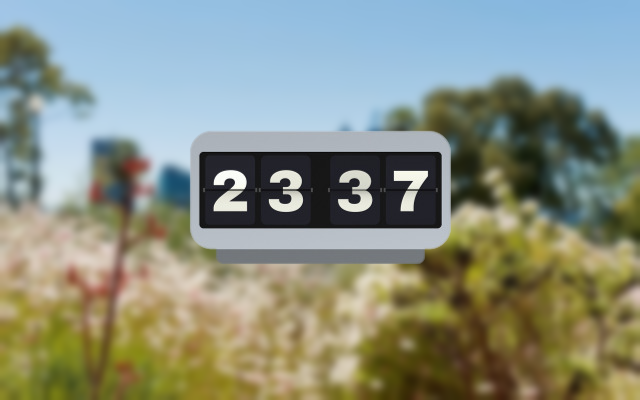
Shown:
23,37
